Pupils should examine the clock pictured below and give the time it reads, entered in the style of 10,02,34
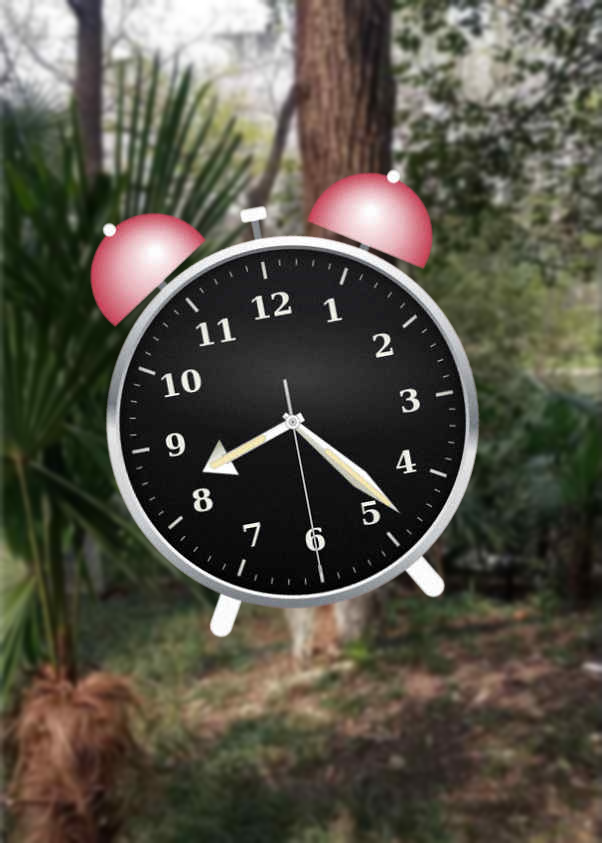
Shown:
8,23,30
